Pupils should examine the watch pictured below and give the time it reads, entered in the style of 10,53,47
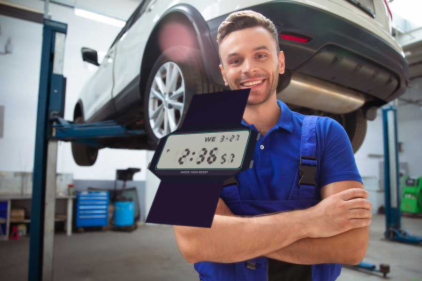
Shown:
2,36,57
